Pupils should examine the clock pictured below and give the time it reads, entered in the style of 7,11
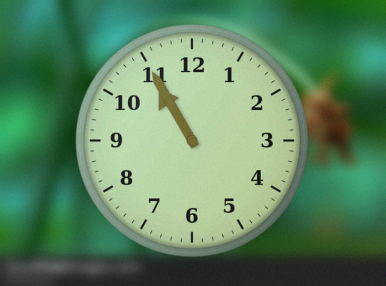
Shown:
10,55
